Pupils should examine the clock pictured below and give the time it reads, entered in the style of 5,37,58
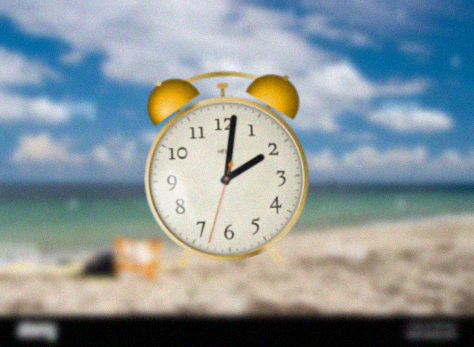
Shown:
2,01,33
